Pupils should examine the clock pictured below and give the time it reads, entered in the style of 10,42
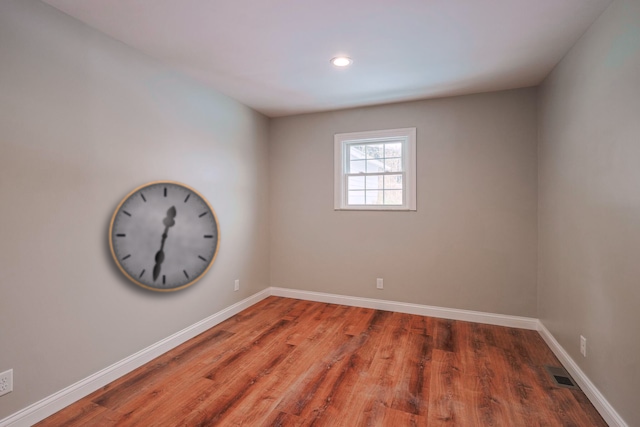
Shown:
12,32
